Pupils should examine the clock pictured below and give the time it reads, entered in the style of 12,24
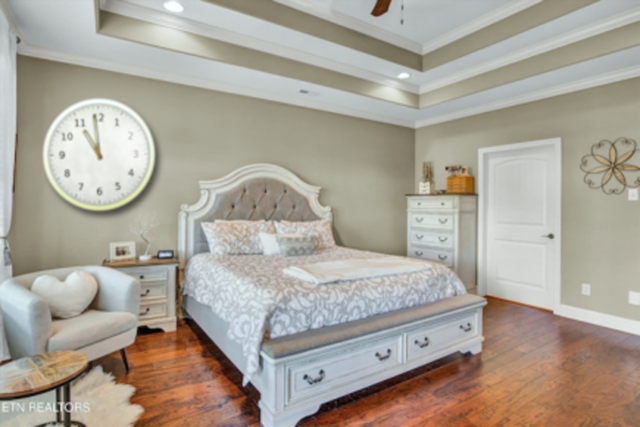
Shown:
10,59
